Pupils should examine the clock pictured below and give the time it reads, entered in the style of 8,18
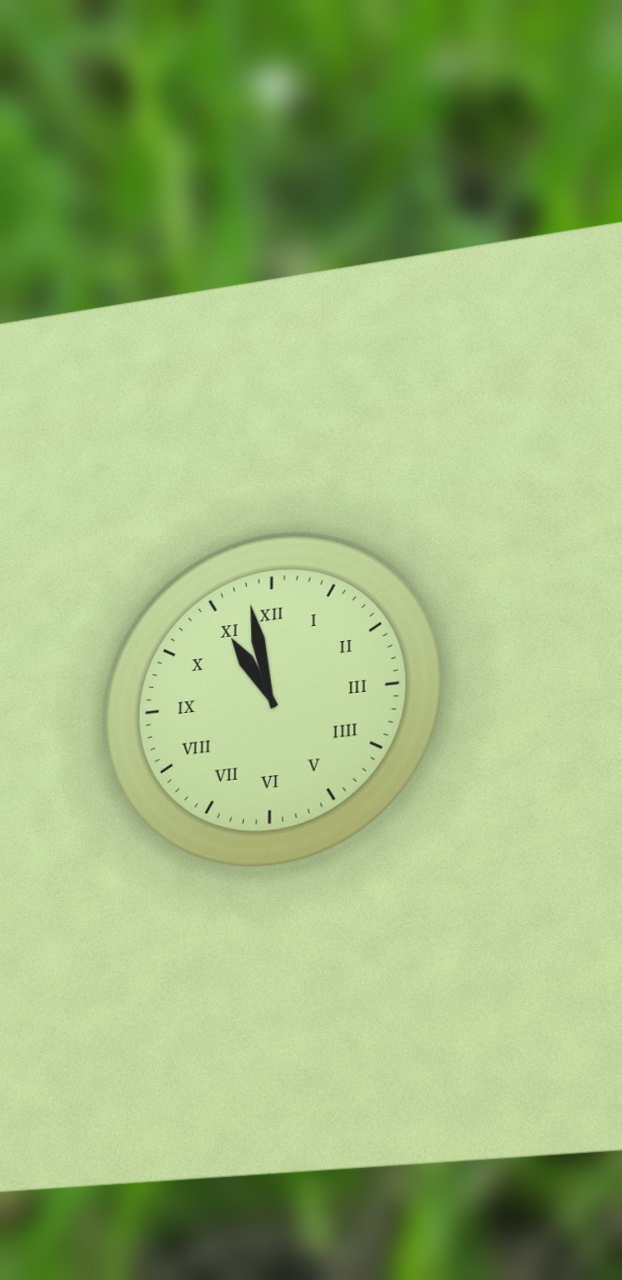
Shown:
10,58
